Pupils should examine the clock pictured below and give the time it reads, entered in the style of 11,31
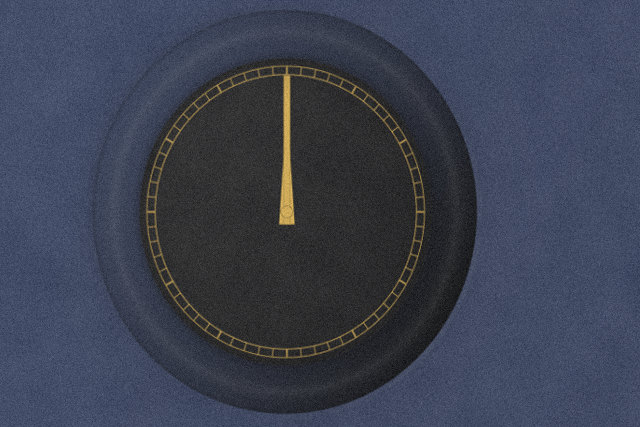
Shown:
12,00
